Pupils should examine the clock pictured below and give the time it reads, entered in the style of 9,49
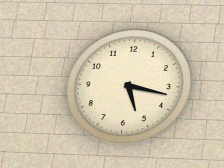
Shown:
5,17
